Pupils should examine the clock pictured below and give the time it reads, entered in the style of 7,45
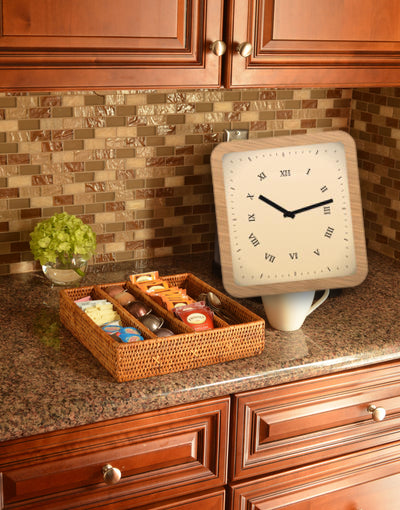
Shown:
10,13
